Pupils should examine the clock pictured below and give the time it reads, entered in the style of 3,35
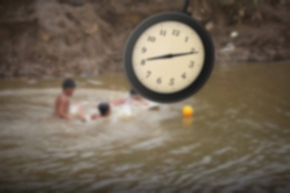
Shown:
8,11
